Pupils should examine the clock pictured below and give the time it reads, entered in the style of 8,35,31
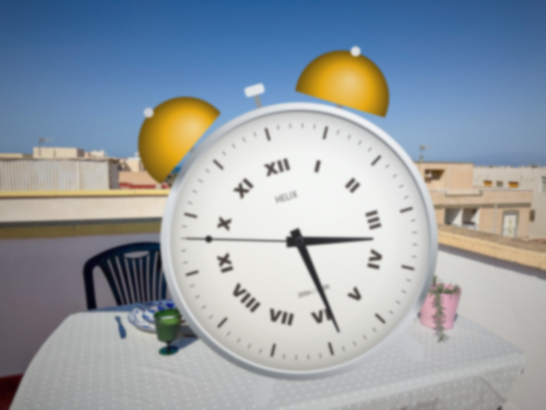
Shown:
3,28,48
